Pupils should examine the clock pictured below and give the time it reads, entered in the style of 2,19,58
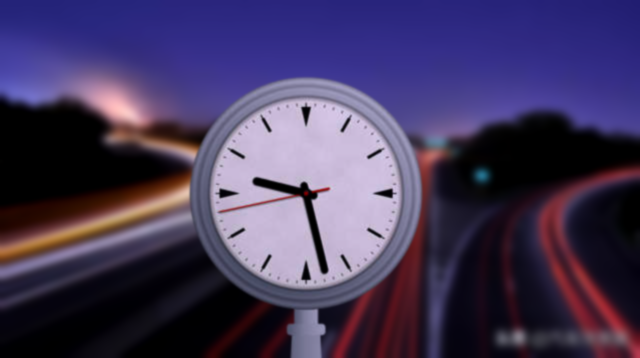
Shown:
9,27,43
